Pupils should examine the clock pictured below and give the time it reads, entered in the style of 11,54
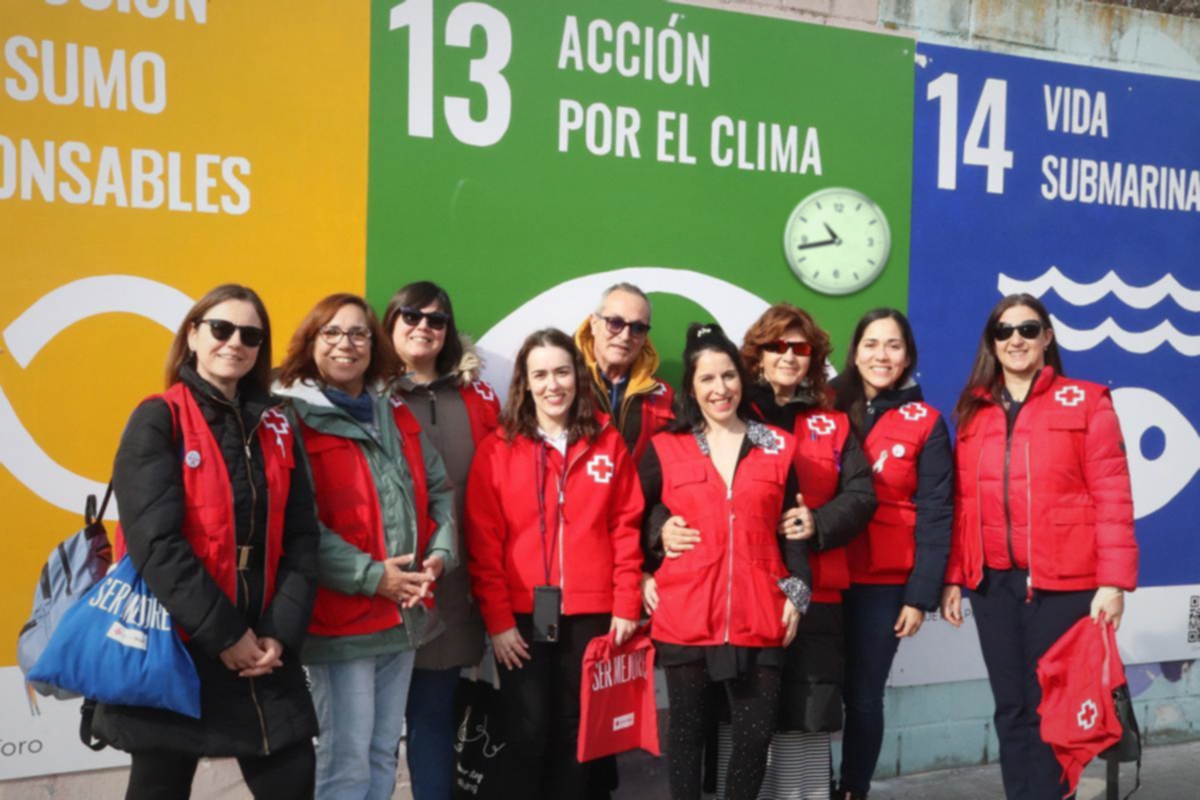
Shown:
10,43
